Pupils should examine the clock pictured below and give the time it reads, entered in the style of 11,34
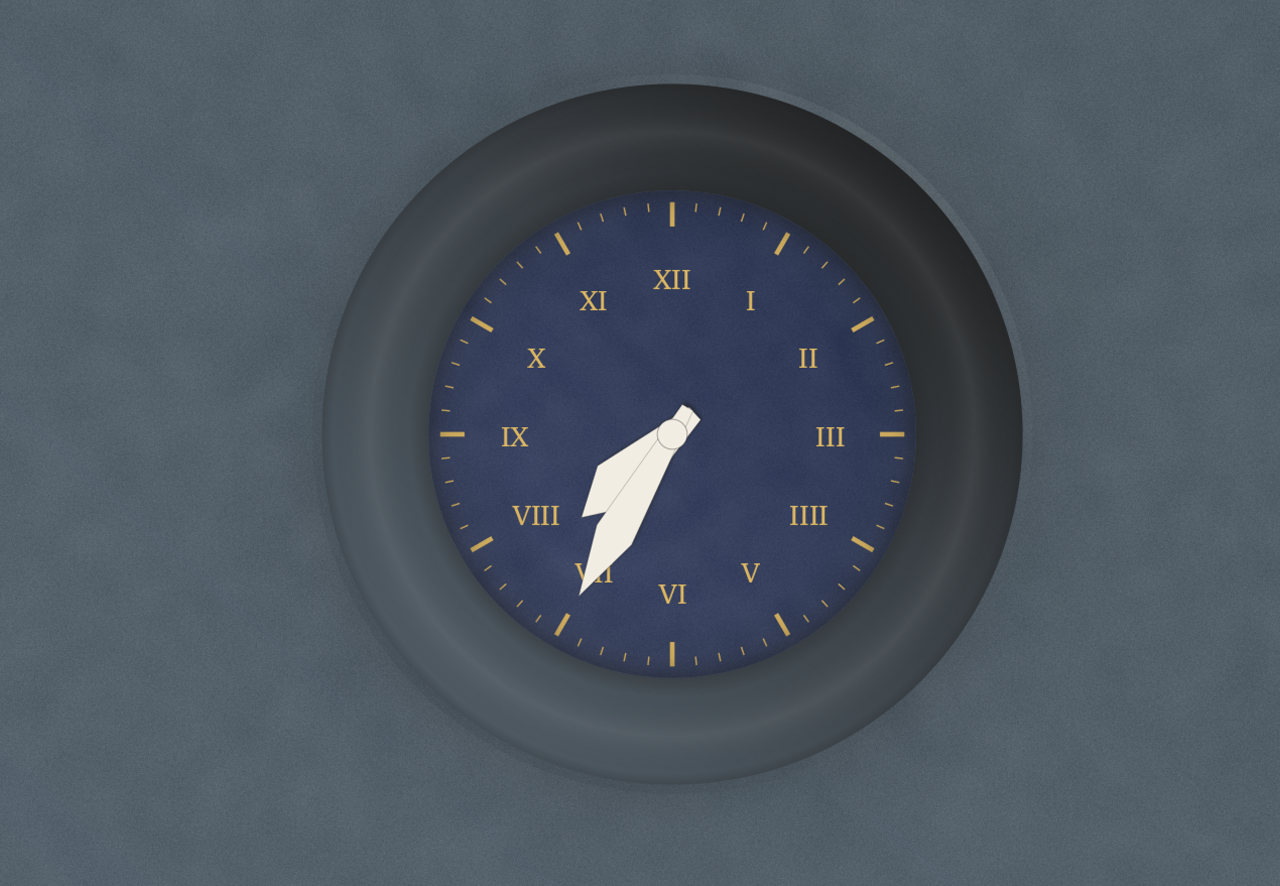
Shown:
7,35
